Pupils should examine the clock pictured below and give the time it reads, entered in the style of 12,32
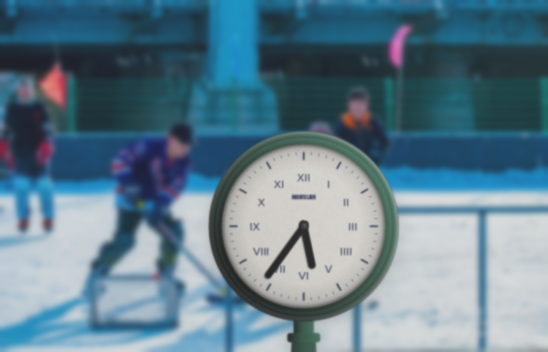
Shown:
5,36
